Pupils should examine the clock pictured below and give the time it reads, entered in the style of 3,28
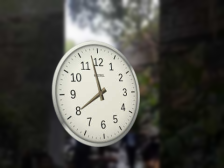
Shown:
7,58
